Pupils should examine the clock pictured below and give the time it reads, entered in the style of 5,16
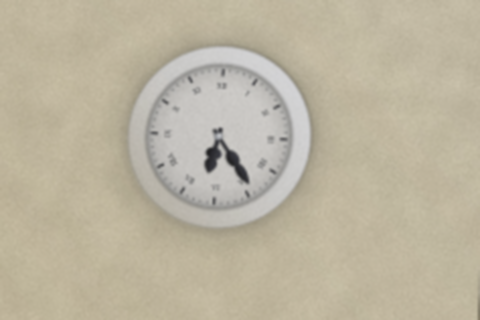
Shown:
6,24
